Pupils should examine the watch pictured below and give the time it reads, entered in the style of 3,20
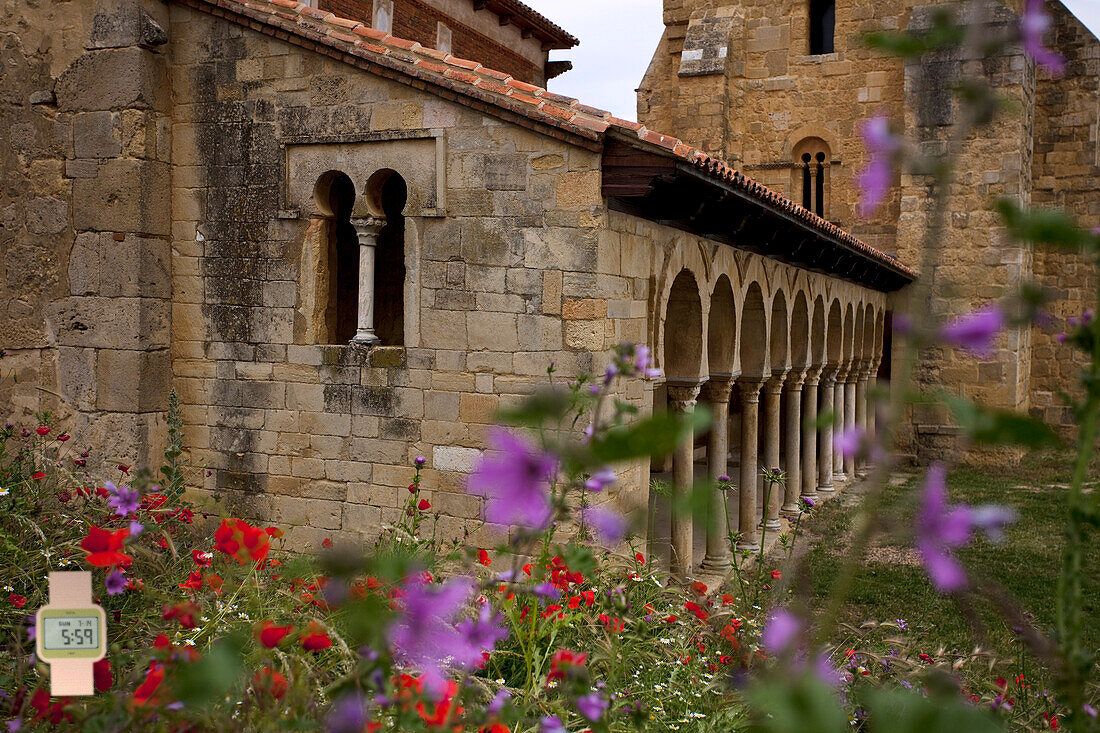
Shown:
5,59
